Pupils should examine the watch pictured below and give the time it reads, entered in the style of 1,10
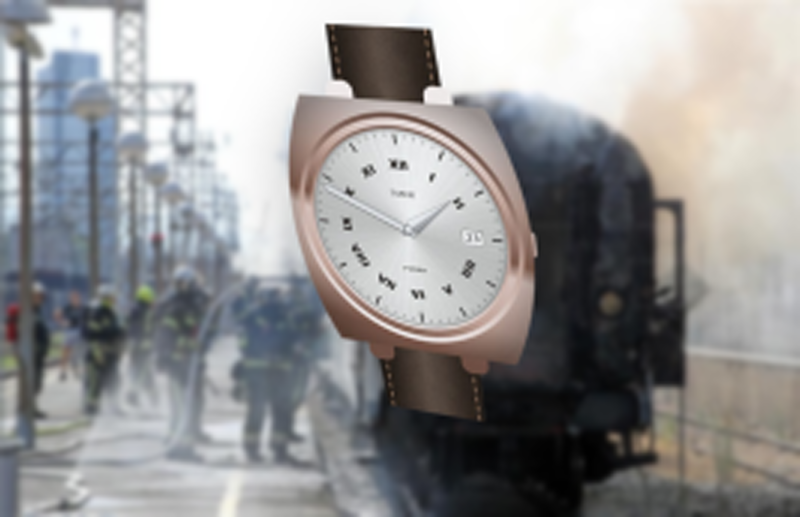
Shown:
1,49
